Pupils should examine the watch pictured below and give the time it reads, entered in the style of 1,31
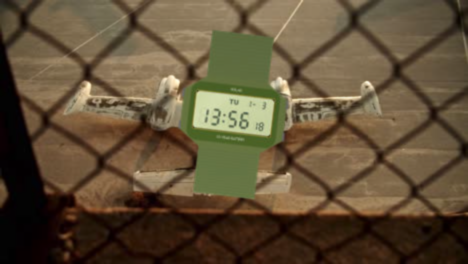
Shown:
13,56
